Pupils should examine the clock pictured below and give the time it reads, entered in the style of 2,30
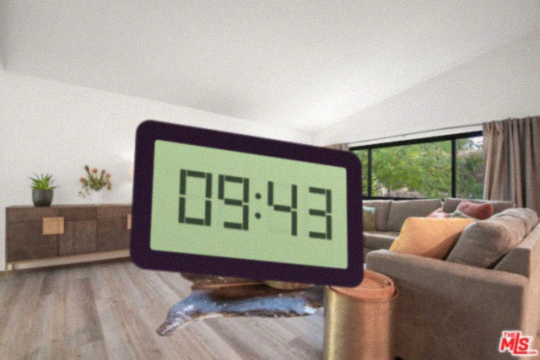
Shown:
9,43
